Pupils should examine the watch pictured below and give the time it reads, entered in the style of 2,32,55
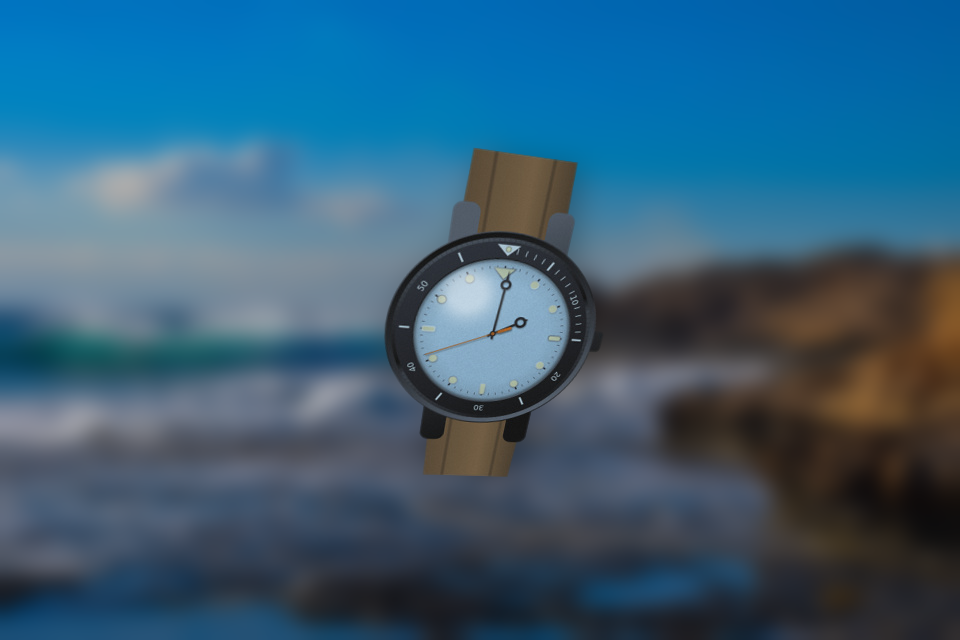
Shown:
2,00,41
